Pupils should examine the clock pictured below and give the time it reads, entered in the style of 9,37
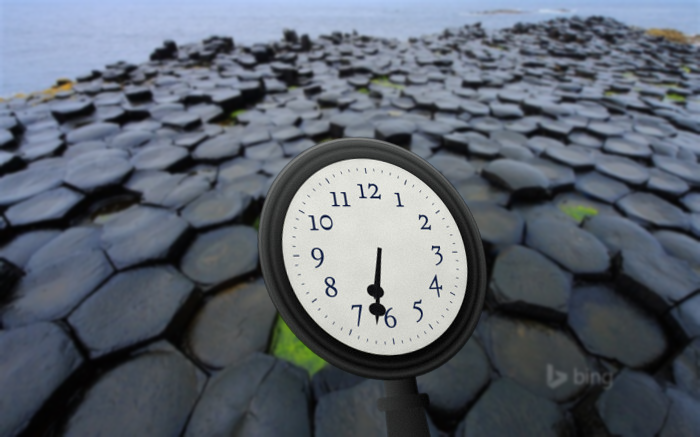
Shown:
6,32
